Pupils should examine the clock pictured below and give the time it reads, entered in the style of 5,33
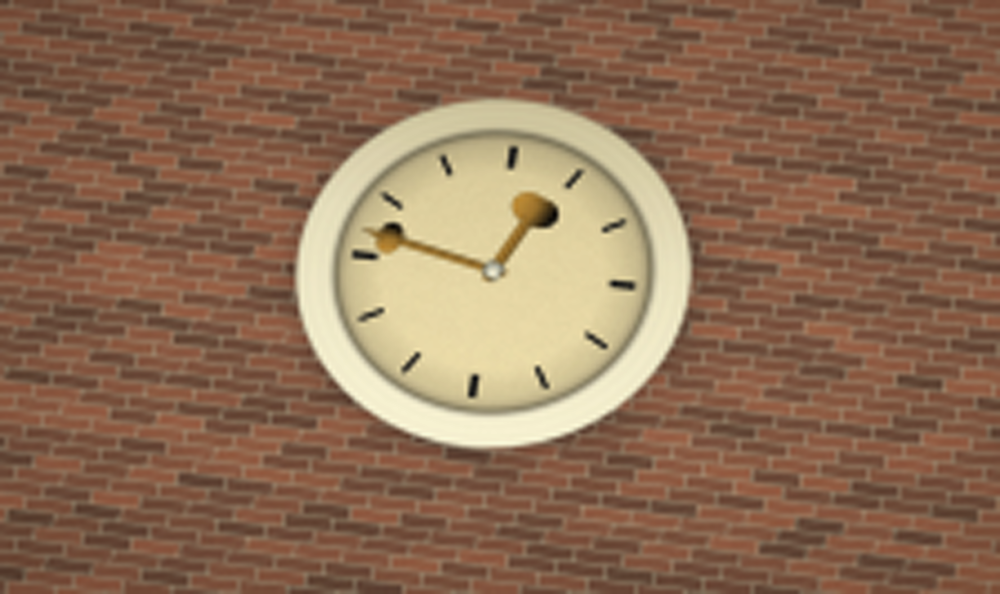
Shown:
12,47
